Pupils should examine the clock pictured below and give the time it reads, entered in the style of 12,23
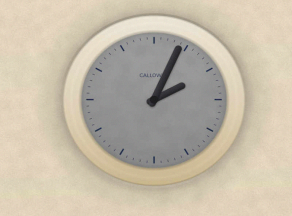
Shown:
2,04
